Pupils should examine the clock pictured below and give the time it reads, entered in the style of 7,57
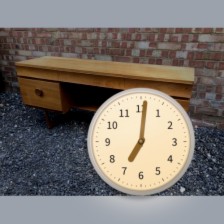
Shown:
7,01
